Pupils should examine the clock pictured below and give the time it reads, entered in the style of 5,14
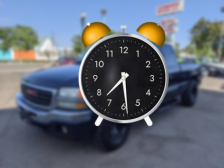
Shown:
7,29
